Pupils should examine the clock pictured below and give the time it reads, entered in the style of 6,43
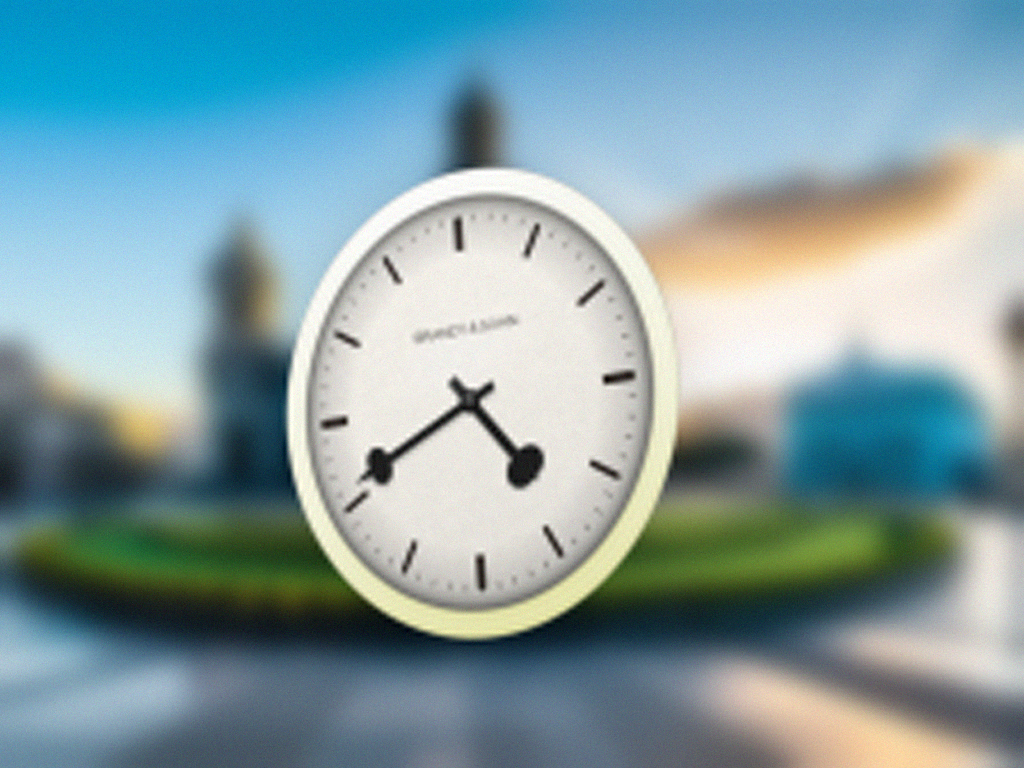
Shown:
4,41
